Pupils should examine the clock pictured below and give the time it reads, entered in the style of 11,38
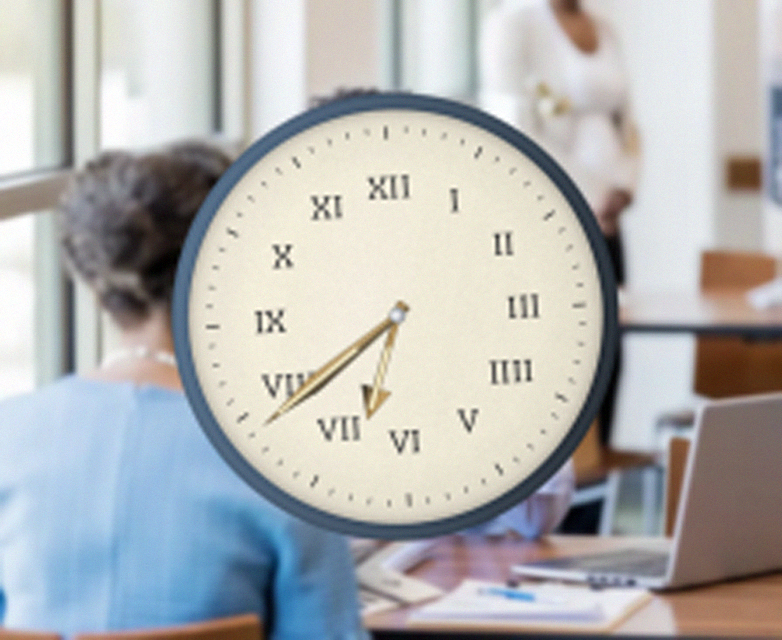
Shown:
6,39
